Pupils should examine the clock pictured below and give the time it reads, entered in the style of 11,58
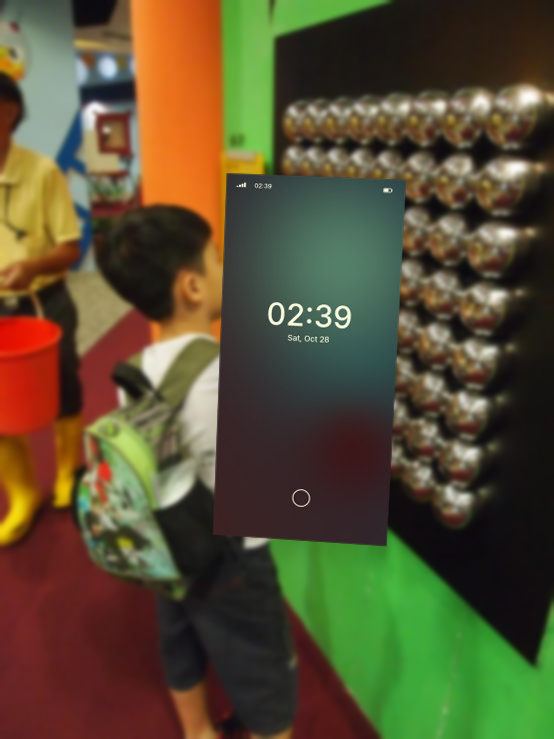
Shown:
2,39
